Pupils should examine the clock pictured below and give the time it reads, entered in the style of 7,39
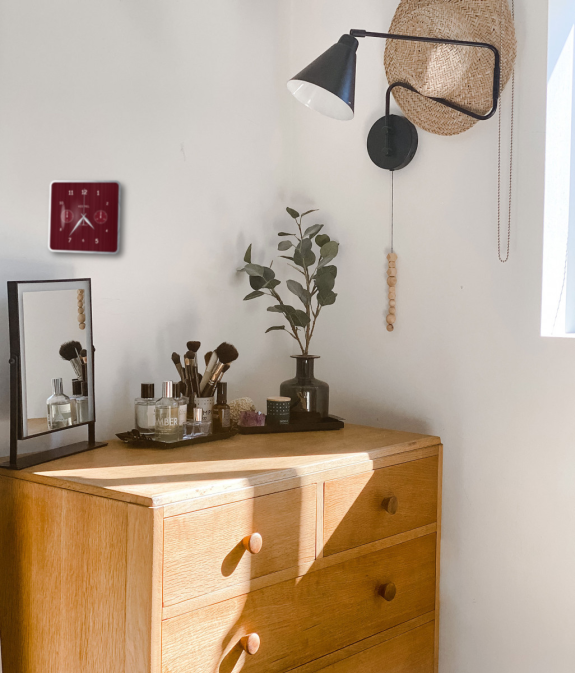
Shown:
4,36
